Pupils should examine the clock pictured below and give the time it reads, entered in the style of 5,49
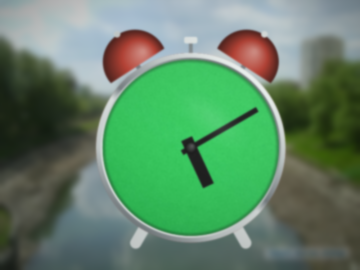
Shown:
5,10
